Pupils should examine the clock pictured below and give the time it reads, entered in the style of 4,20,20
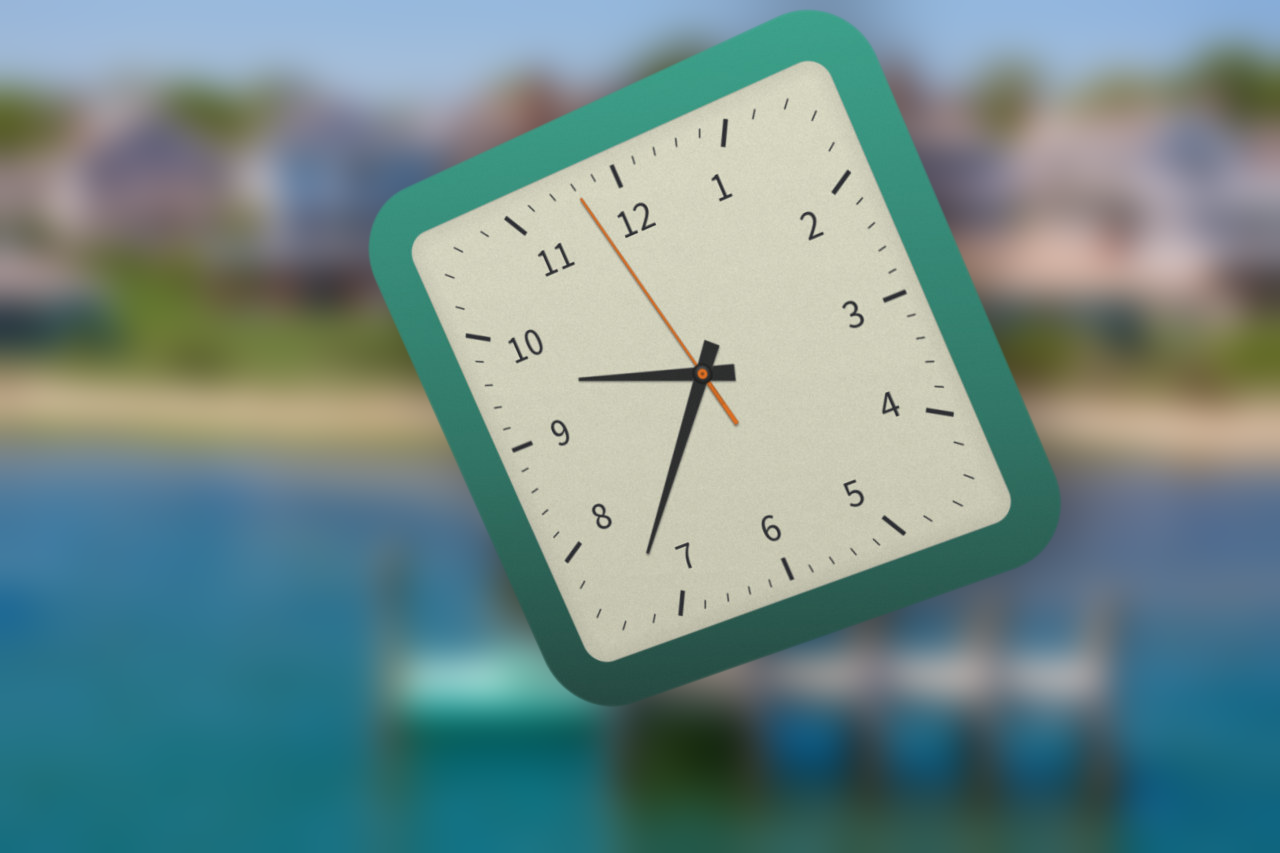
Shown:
9,36,58
